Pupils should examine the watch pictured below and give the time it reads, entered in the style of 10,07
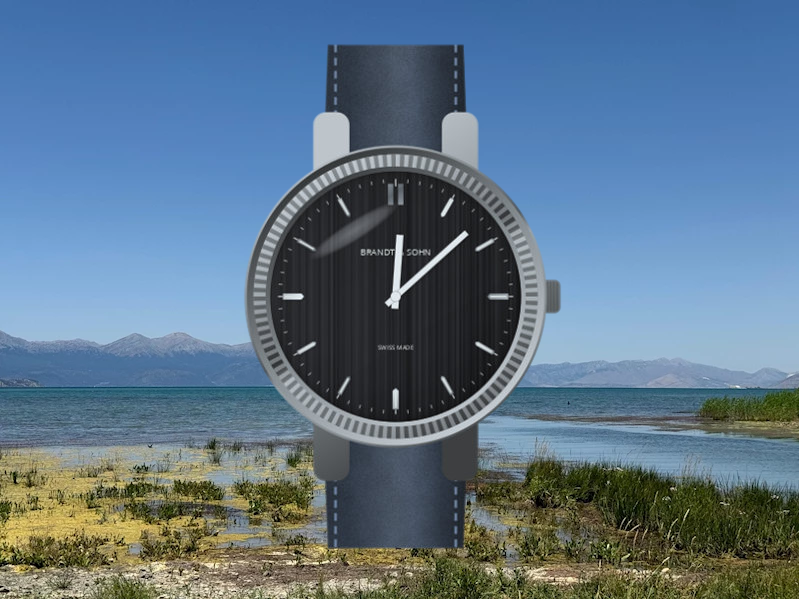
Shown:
12,08
